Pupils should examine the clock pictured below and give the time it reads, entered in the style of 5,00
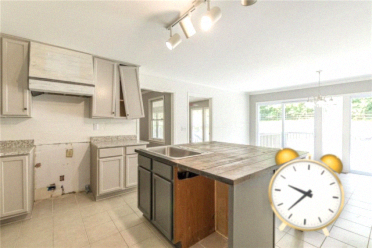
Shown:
9,37
